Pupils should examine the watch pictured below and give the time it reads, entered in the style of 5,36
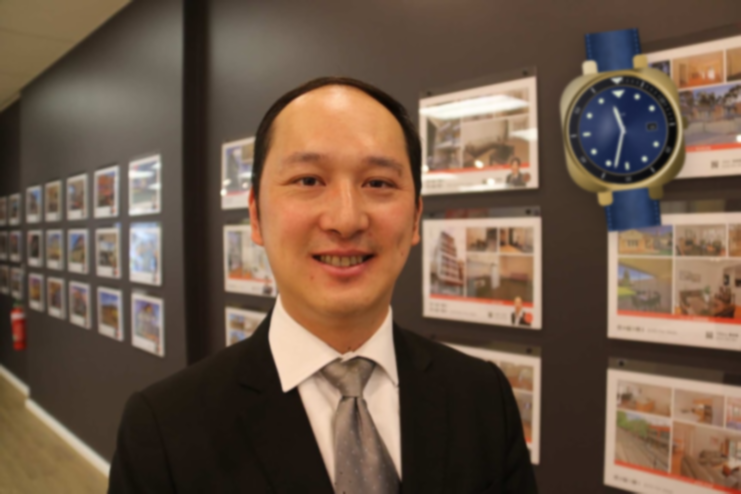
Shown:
11,33
